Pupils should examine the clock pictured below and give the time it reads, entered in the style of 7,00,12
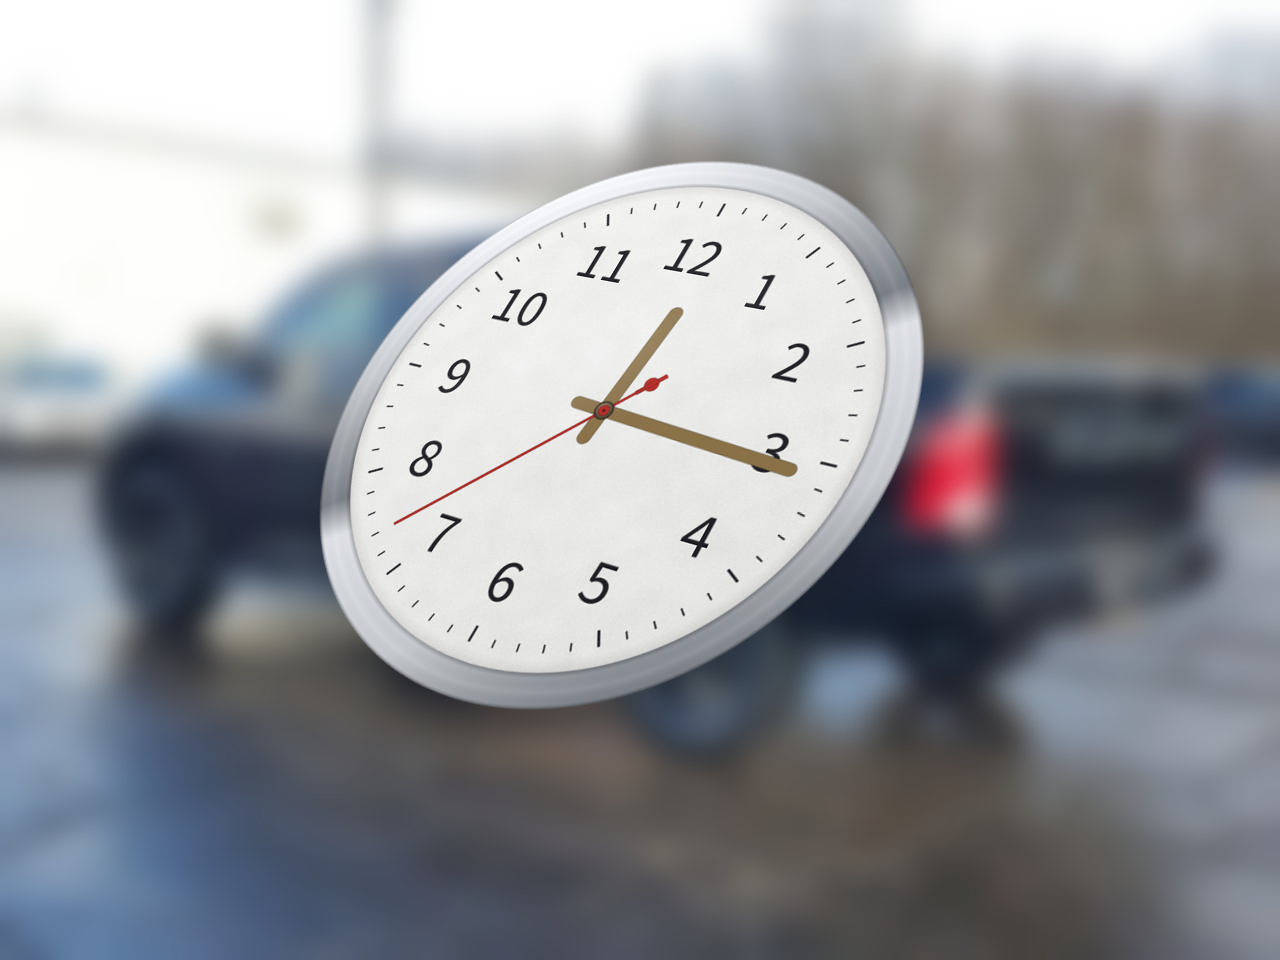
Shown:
12,15,37
